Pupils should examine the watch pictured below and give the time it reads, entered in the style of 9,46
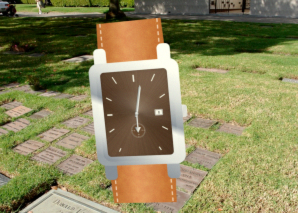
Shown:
6,02
